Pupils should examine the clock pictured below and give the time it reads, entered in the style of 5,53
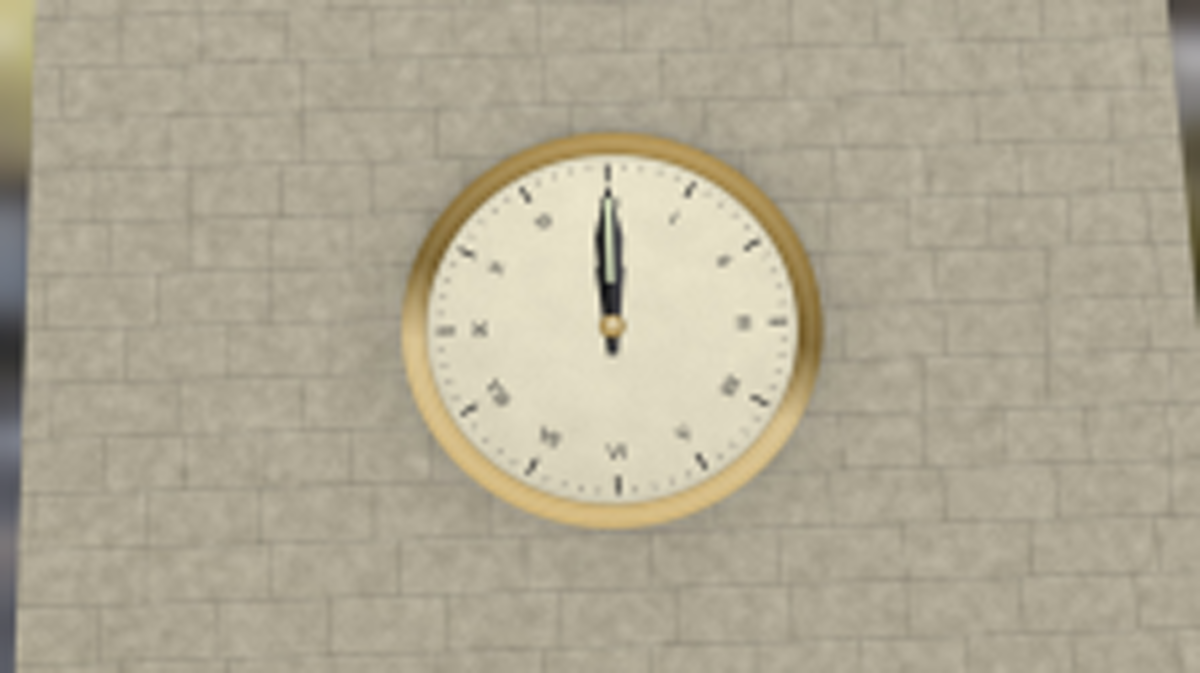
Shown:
12,00
